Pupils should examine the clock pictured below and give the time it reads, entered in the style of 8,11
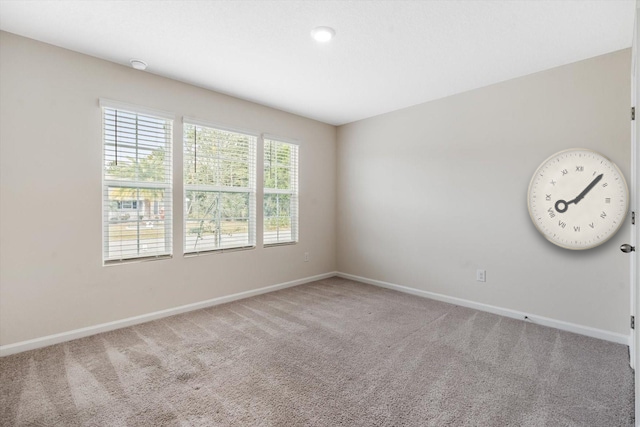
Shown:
8,07
